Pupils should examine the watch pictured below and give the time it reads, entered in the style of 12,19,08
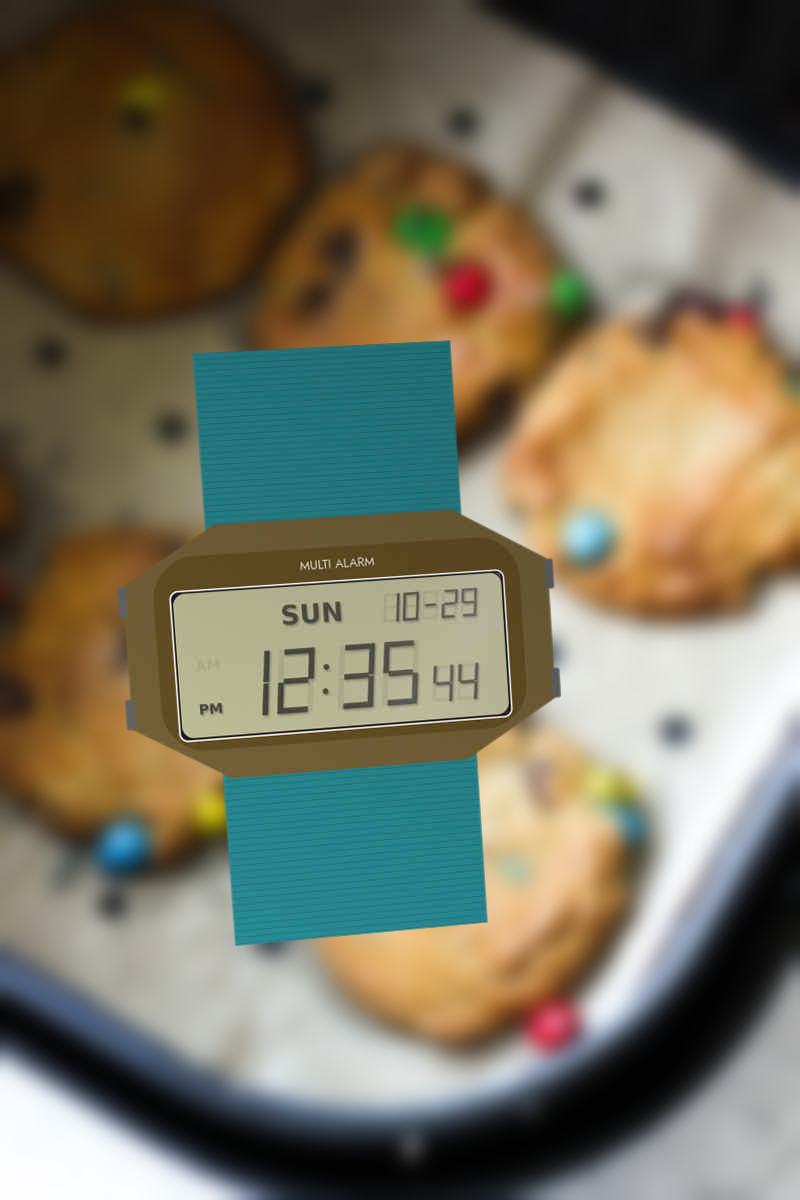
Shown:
12,35,44
